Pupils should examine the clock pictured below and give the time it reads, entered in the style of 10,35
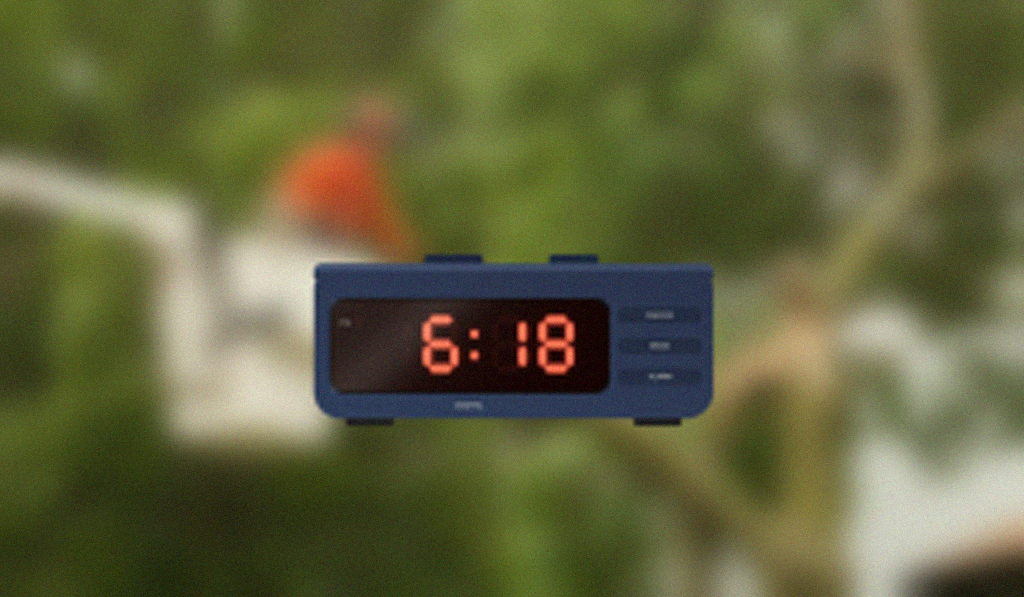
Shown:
6,18
